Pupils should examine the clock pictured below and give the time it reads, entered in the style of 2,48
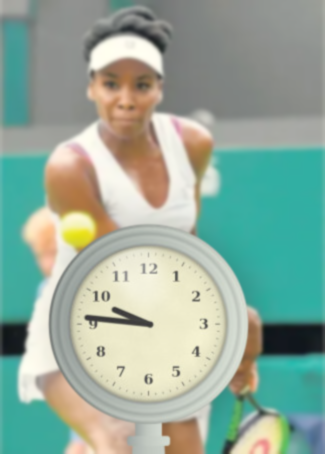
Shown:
9,46
